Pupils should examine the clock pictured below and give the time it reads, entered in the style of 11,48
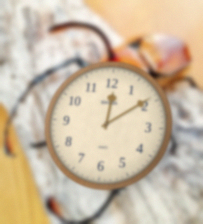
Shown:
12,09
